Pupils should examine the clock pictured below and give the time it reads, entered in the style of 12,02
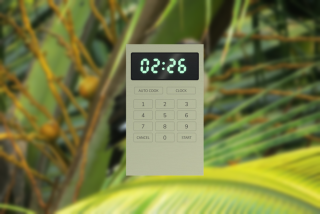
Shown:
2,26
